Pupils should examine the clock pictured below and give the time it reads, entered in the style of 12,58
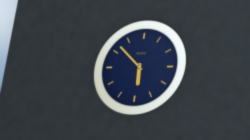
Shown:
5,52
